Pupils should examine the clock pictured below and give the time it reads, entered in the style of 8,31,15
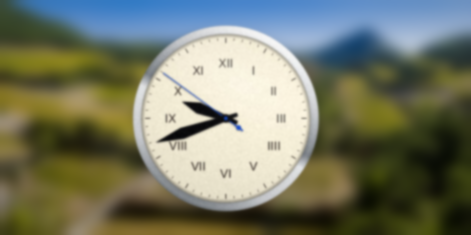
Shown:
9,41,51
